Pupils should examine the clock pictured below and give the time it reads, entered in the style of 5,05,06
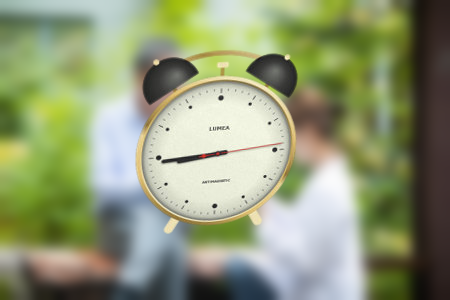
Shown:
8,44,14
